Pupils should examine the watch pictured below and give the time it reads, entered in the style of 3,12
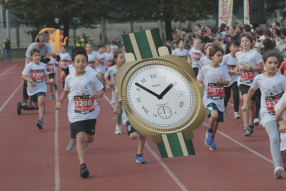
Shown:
1,52
